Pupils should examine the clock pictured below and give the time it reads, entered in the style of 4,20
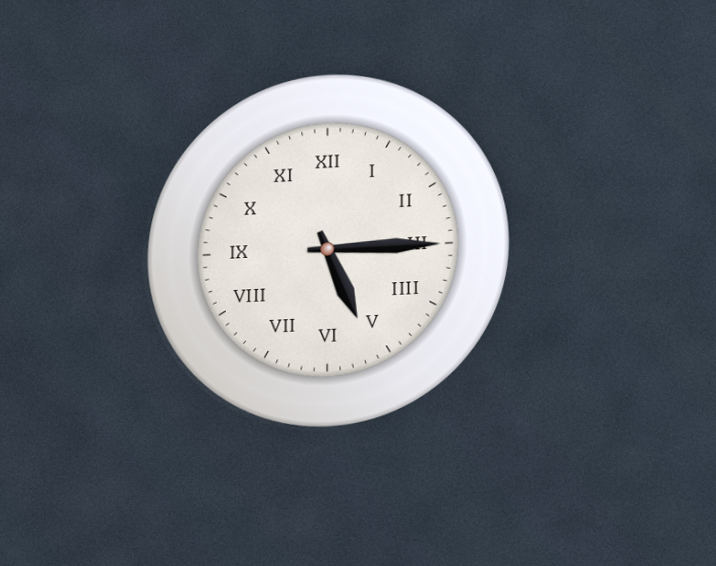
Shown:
5,15
